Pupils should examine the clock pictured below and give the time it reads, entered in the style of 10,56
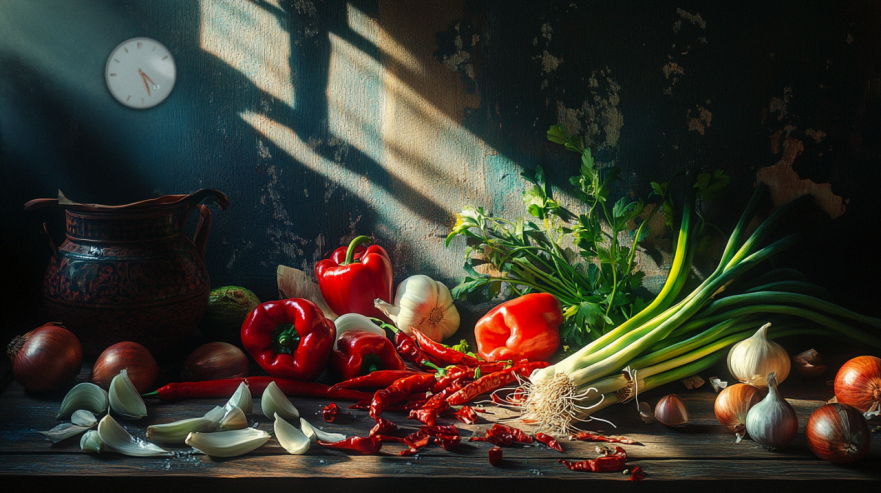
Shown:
4,27
